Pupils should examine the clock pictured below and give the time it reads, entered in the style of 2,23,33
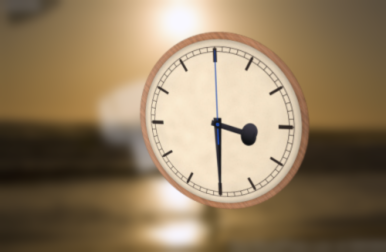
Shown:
3,30,00
